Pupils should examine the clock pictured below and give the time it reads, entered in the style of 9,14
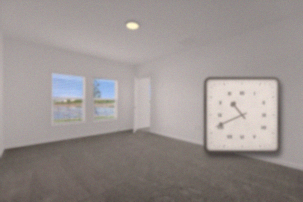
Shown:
10,41
